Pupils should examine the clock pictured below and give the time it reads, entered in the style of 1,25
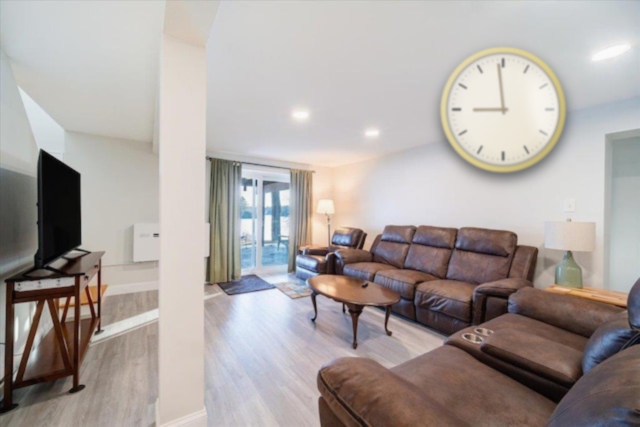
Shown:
8,59
